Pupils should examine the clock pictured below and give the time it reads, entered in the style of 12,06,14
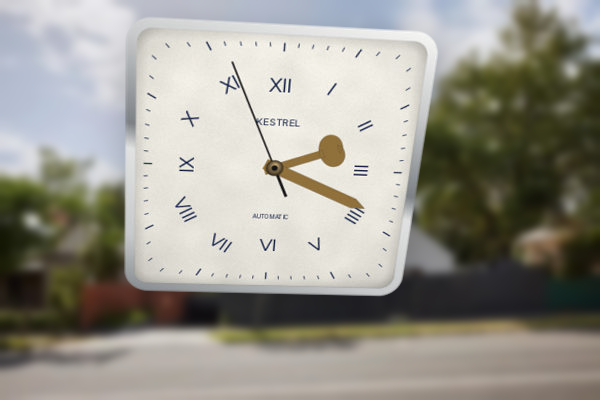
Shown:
2,18,56
